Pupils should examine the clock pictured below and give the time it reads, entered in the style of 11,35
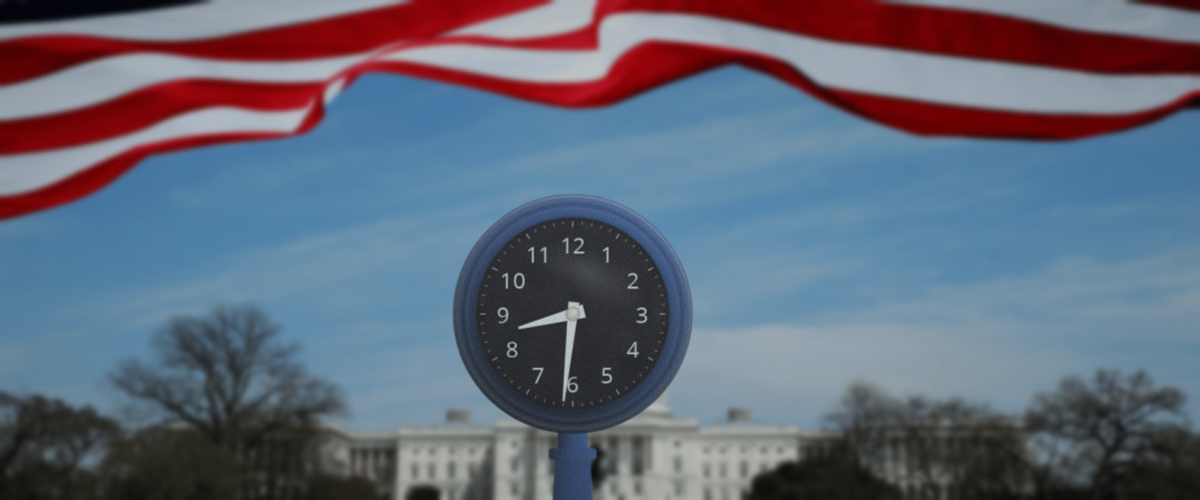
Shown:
8,31
